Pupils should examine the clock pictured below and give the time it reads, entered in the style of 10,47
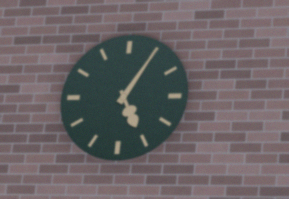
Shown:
5,05
